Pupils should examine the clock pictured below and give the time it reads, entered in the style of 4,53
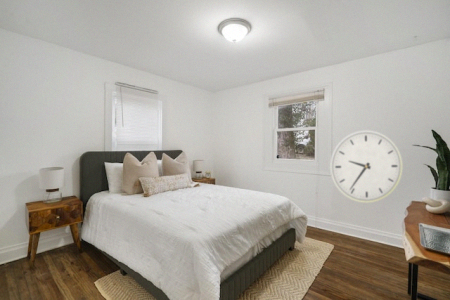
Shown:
9,36
